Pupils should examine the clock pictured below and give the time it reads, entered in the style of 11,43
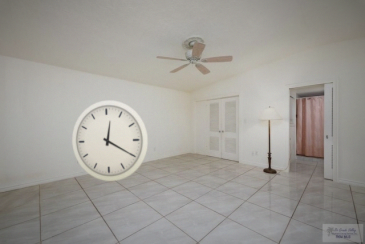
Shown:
12,20
